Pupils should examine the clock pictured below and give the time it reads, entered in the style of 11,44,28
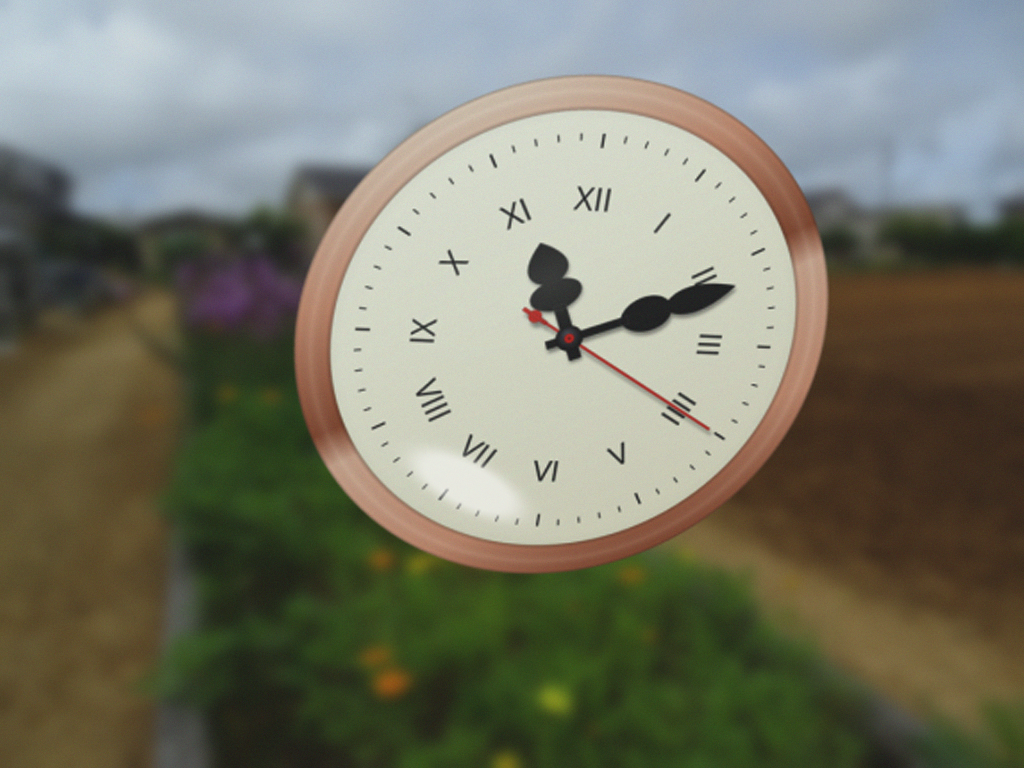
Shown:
11,11,20
